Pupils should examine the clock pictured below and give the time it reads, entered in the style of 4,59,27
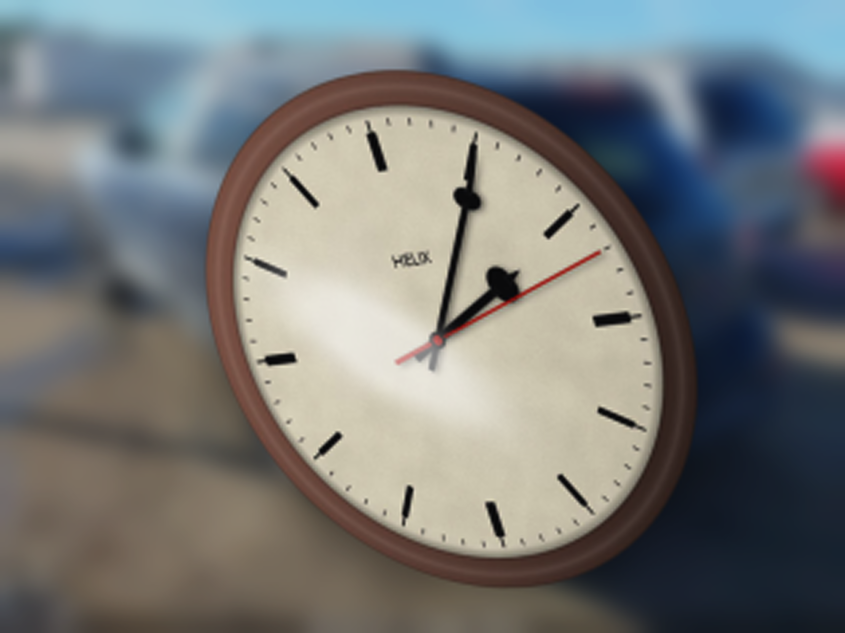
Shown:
2,05,12
